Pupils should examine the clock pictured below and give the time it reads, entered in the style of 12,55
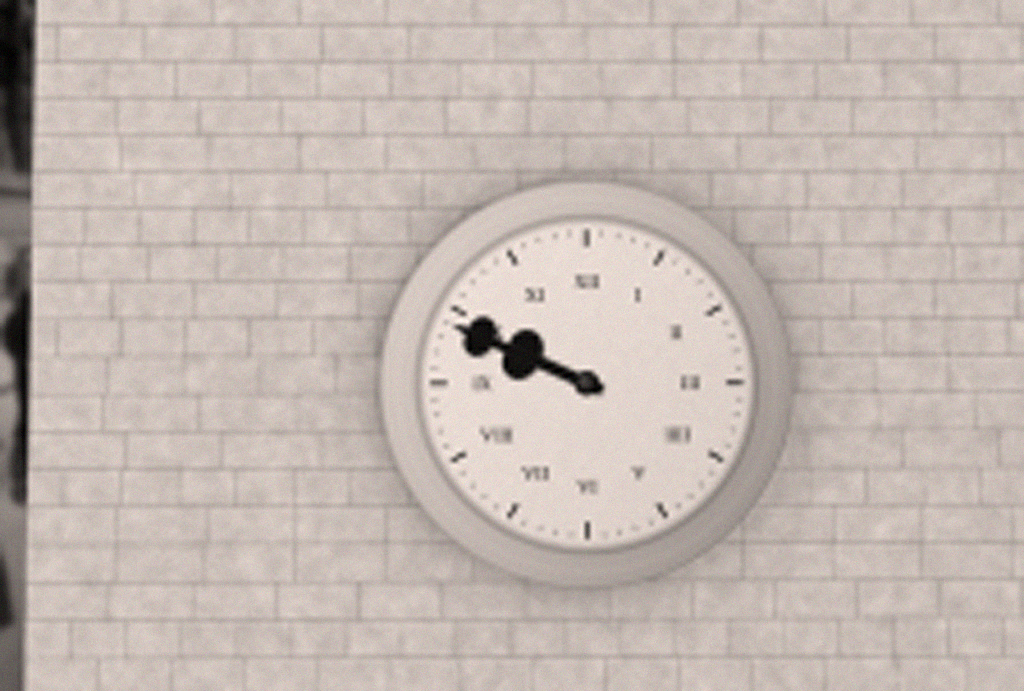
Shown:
9,49
